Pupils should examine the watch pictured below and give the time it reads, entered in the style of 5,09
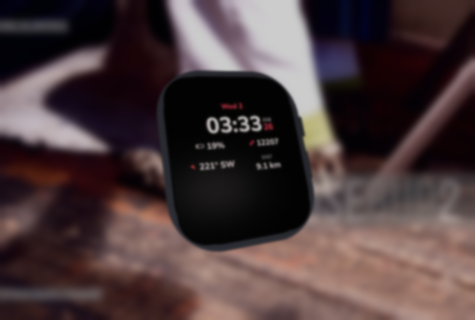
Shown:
3,33
